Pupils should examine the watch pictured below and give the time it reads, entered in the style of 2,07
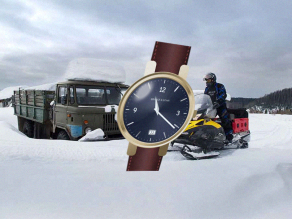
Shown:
11,21
